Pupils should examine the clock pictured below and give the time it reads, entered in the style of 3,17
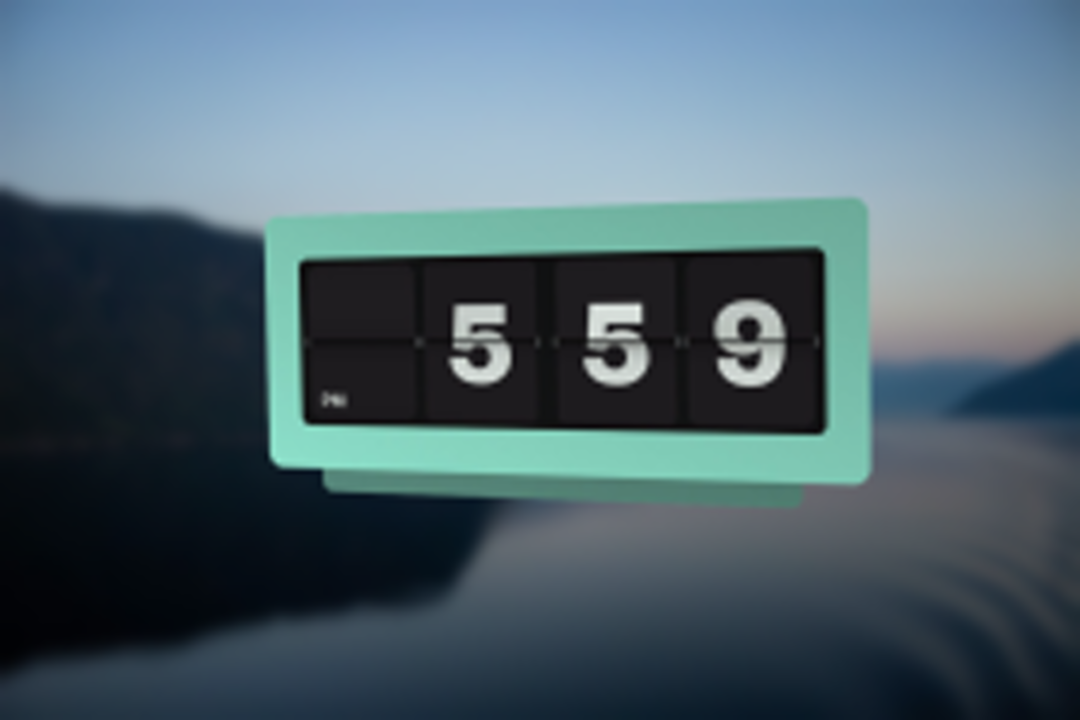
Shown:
5,59
